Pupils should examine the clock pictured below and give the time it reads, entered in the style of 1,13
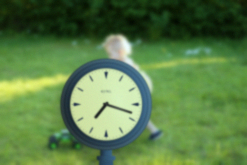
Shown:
7,18
